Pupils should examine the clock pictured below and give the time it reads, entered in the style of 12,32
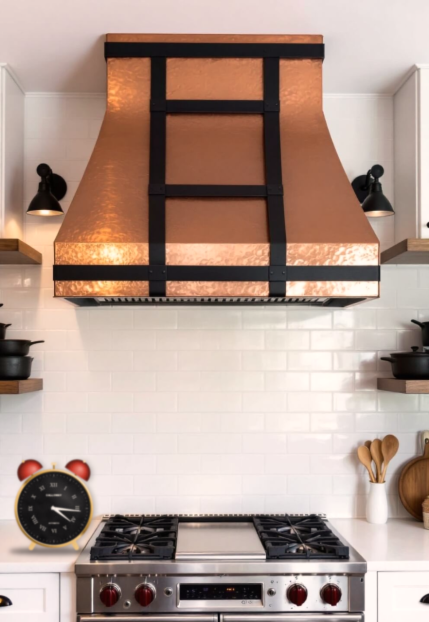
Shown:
4,16
